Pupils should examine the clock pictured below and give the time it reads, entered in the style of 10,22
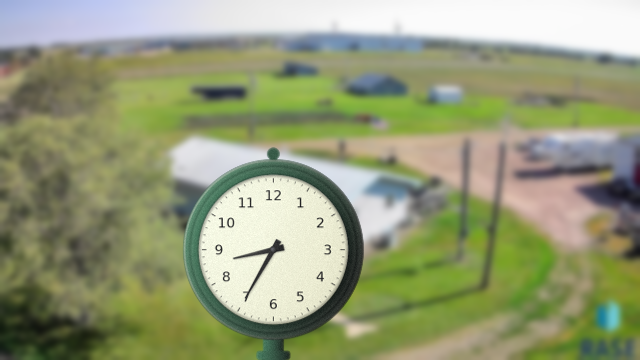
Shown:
8,35
